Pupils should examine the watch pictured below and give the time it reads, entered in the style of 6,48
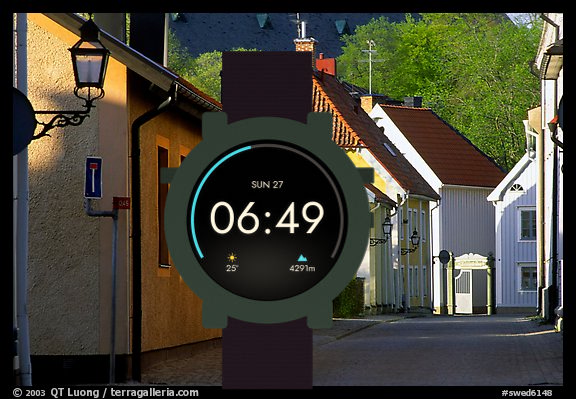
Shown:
6,49
